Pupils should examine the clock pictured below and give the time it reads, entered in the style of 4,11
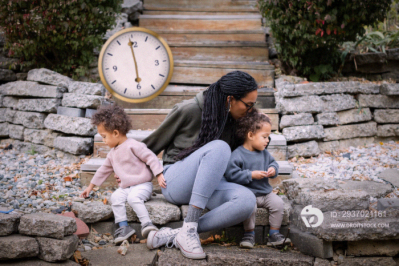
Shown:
5,59
